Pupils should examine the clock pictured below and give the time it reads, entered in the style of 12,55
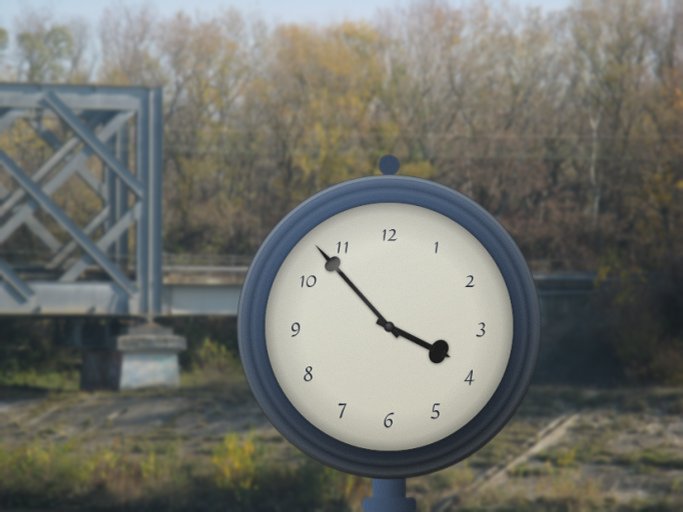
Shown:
3,53
